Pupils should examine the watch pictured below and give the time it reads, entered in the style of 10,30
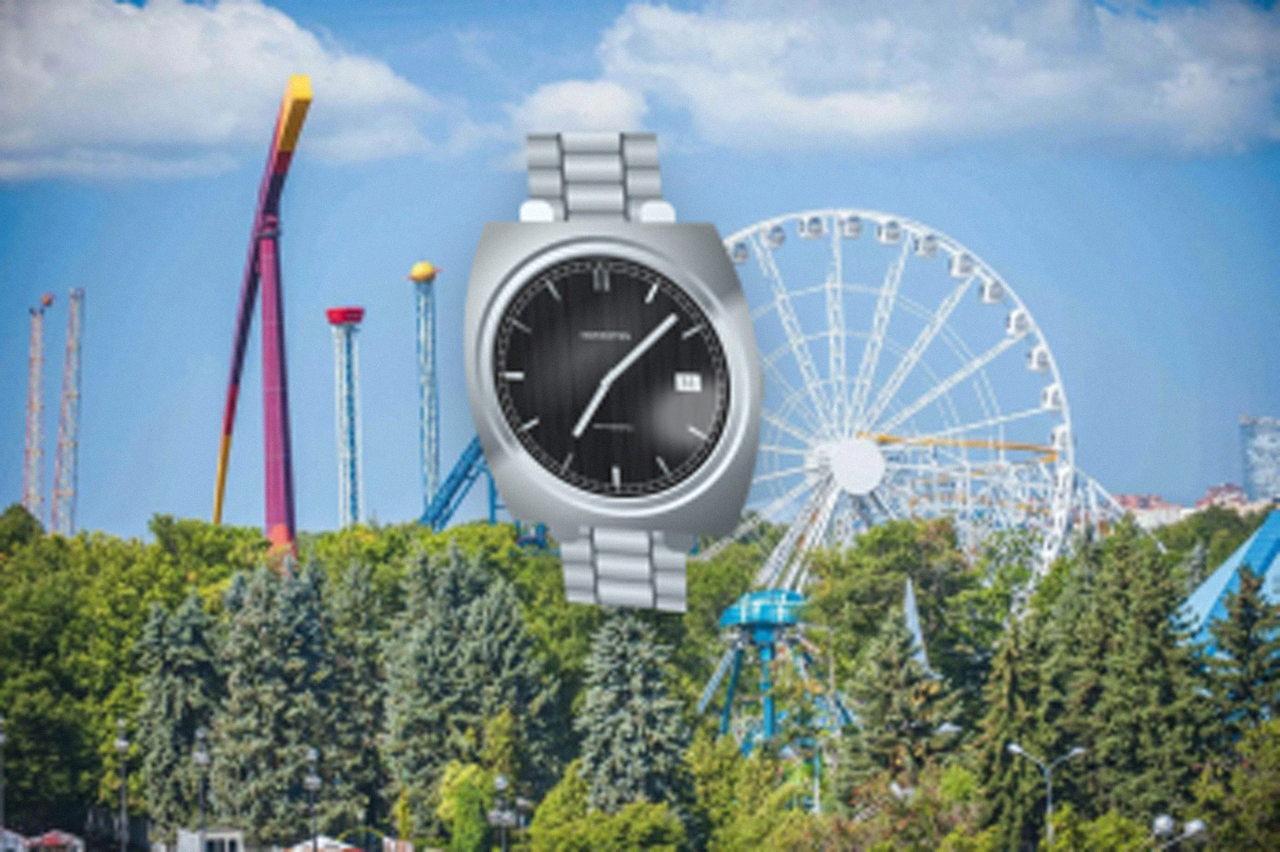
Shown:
7,08
